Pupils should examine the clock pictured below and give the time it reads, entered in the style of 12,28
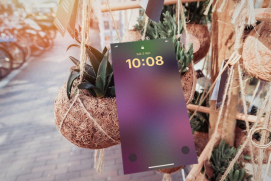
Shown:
10,08
